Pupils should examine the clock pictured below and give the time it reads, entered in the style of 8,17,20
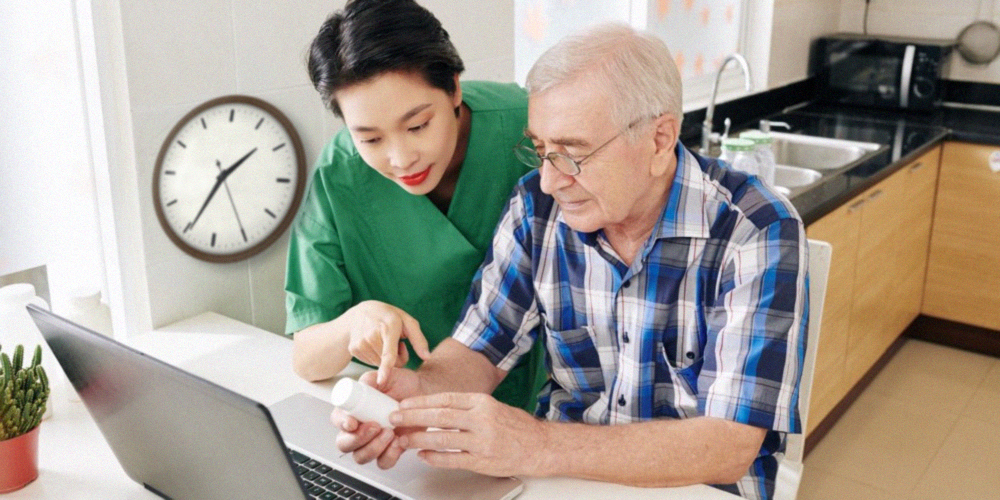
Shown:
1,34,25
